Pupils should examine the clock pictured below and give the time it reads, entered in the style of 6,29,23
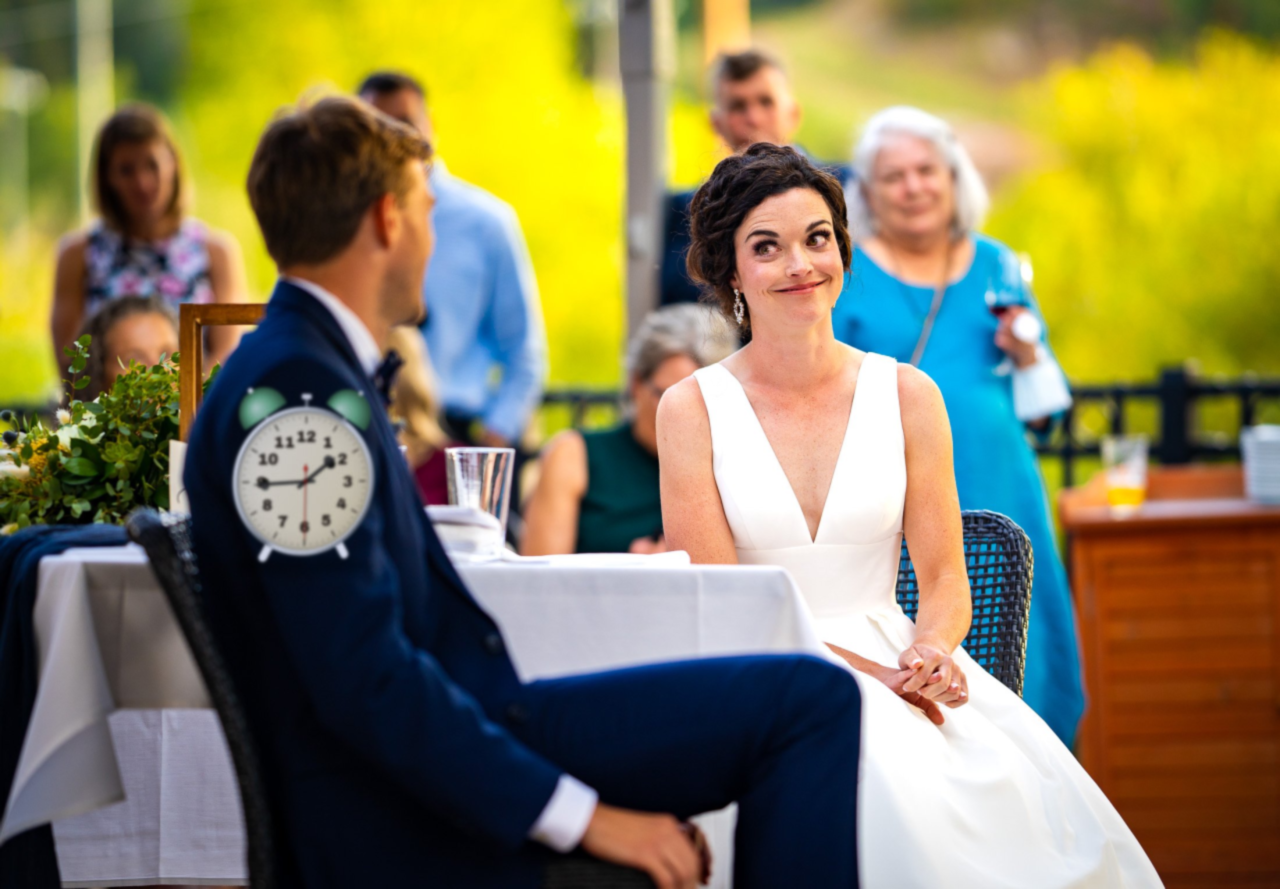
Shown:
1,44,30
